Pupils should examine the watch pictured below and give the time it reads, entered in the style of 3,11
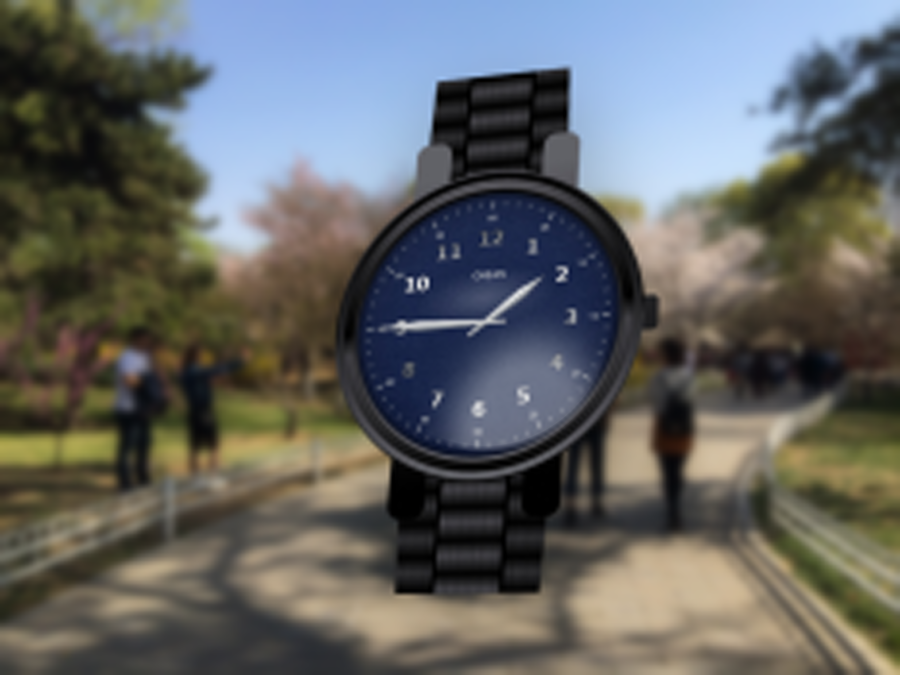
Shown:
1,45
